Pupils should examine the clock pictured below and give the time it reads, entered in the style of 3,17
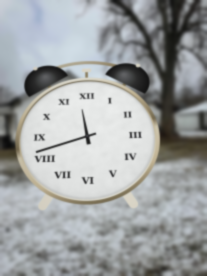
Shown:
11,42
